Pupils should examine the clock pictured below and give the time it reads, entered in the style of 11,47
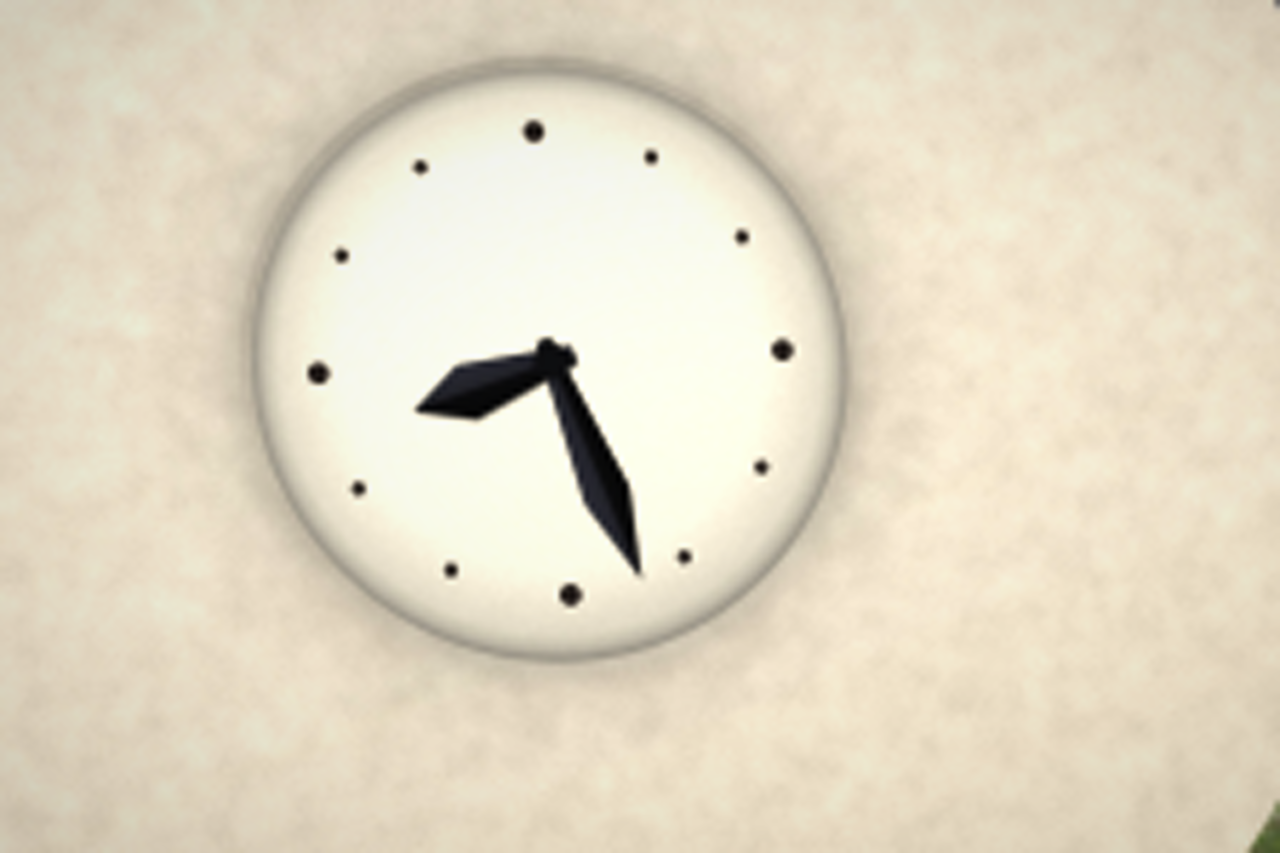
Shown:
8,27
